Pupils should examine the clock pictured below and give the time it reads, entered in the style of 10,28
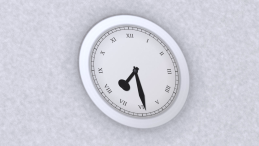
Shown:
7,29
